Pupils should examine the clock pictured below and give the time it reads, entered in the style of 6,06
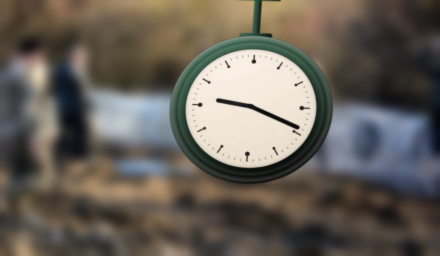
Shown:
9,19
